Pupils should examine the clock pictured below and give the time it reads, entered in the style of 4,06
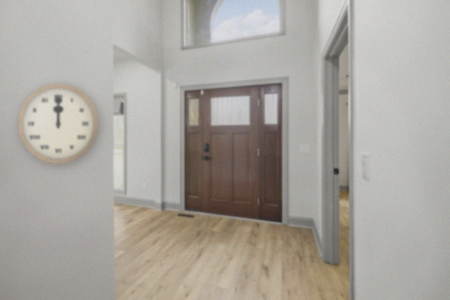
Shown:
12,00
